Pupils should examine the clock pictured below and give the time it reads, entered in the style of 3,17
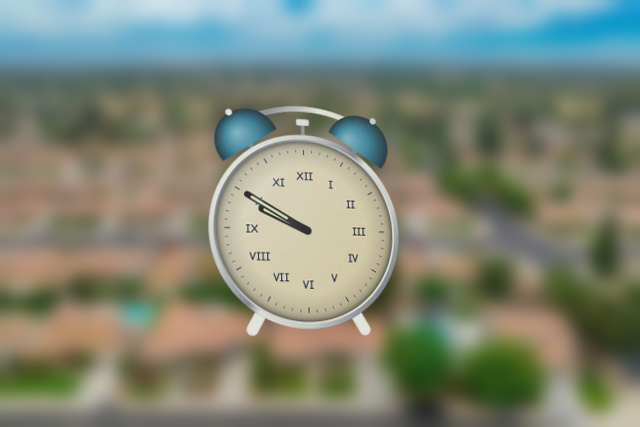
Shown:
9,50
